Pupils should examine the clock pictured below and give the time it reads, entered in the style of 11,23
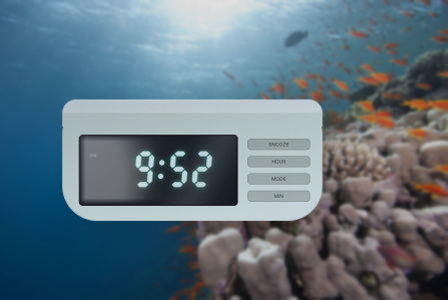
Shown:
9,52
